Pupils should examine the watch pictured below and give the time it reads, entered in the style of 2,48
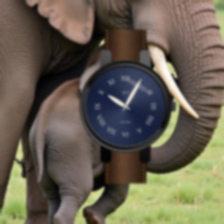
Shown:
10,05
